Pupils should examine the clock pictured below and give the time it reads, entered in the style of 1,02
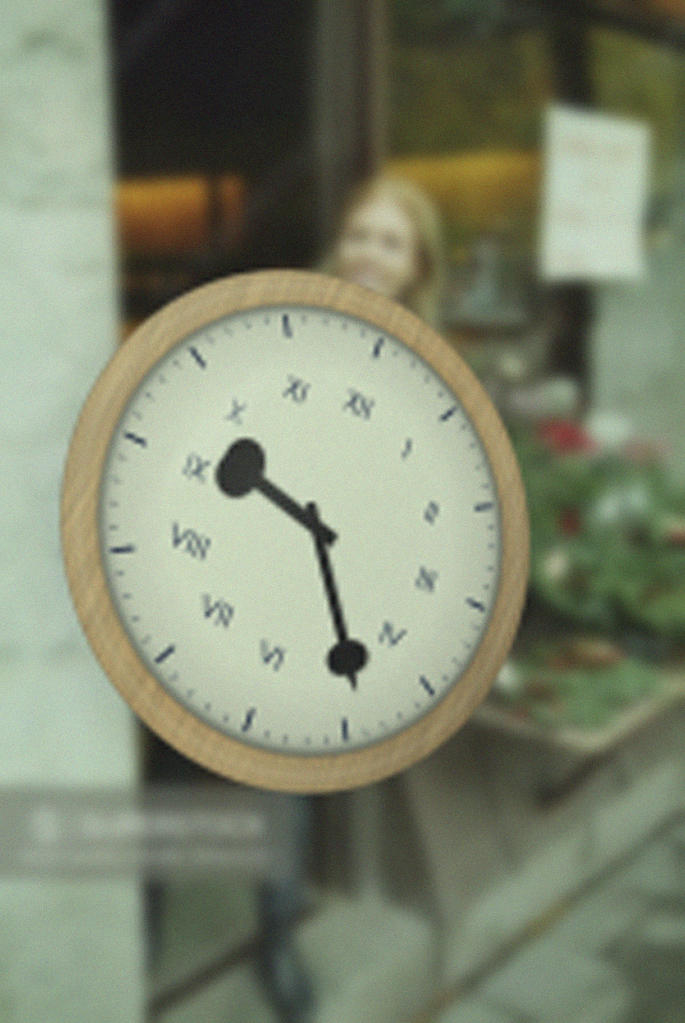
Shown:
9,24
